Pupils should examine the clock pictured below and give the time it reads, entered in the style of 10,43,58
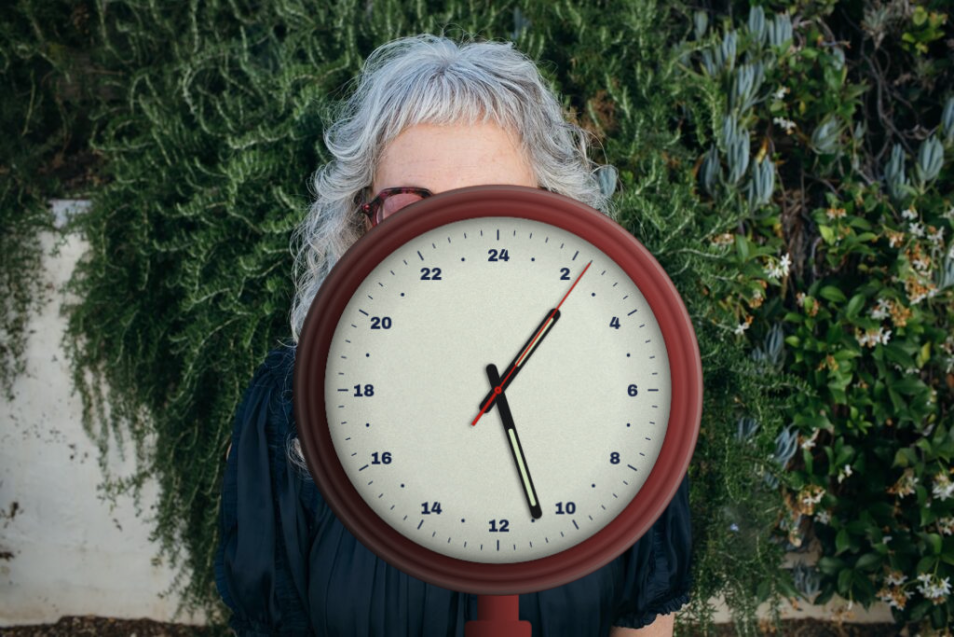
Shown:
2,27,06
